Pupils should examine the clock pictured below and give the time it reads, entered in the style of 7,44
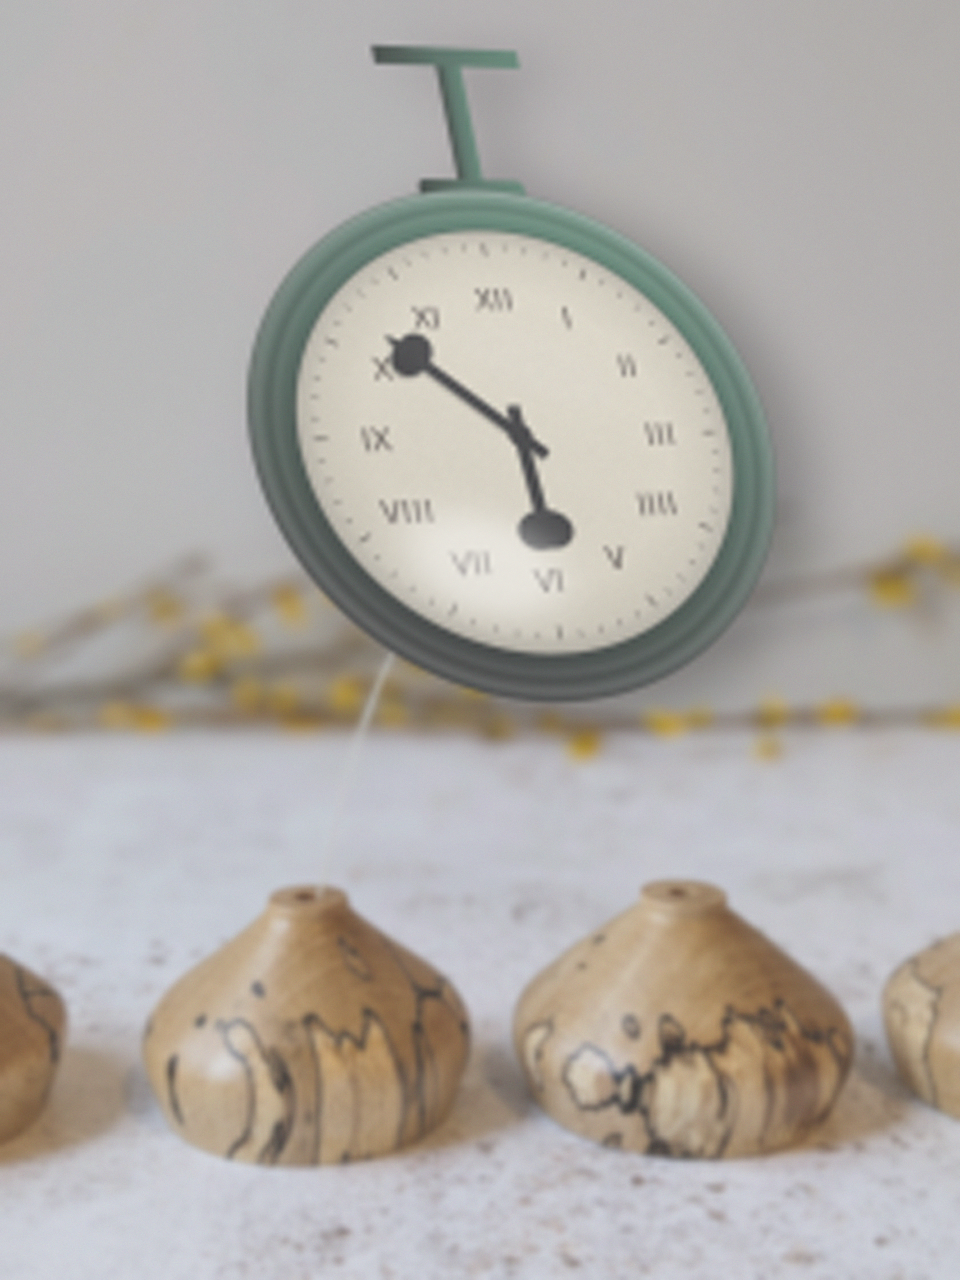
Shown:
5,52
